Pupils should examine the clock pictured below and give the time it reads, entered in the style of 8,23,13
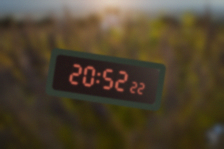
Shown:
20,52,22
